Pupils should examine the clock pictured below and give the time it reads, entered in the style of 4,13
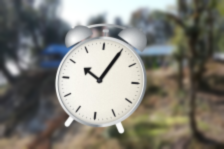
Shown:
10,05
